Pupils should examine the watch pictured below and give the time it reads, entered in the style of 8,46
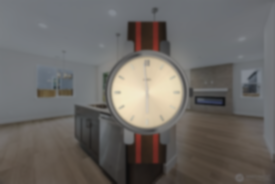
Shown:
5,59
